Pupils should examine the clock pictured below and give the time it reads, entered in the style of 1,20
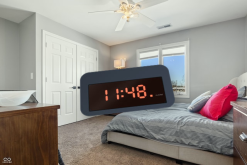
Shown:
11,48
